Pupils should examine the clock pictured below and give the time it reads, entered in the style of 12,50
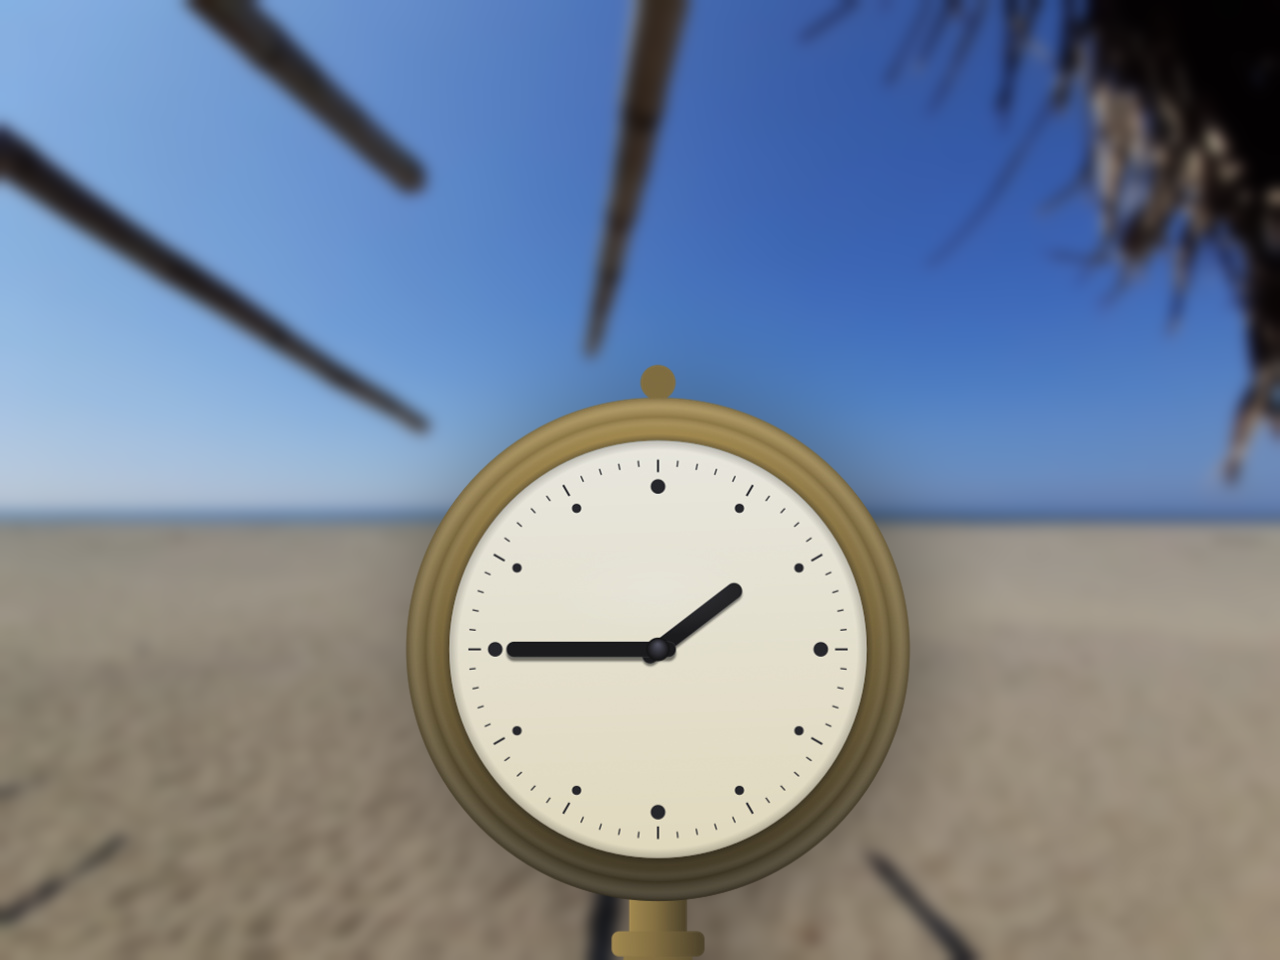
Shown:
1,45
